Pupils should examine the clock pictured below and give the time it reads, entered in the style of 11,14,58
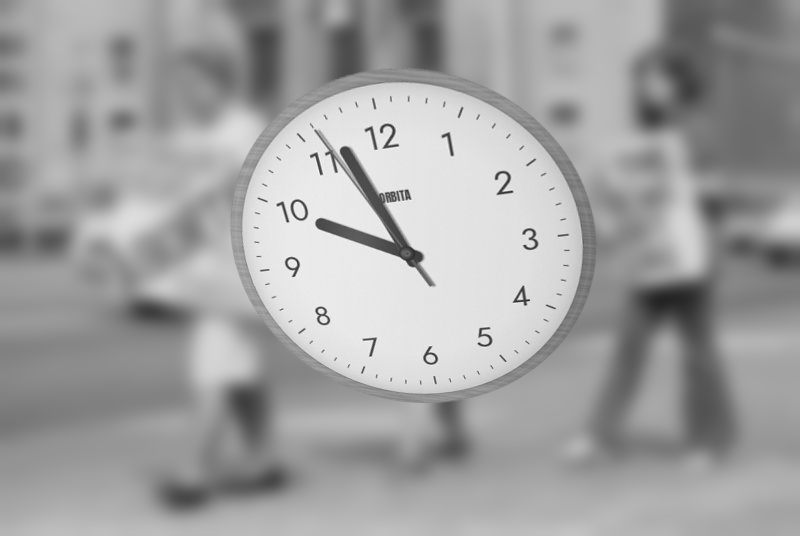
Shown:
9,56,56
